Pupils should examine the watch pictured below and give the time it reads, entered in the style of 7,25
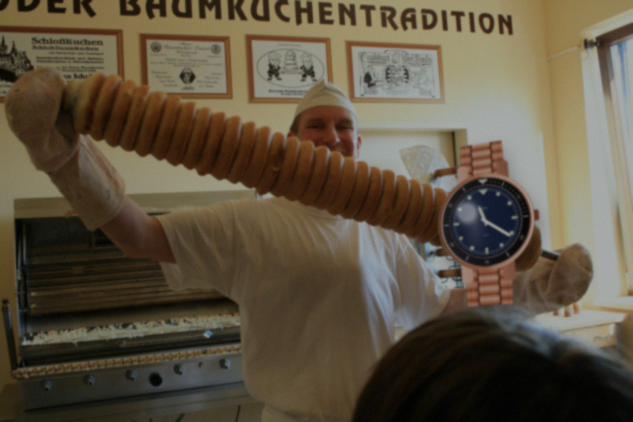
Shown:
11,21
